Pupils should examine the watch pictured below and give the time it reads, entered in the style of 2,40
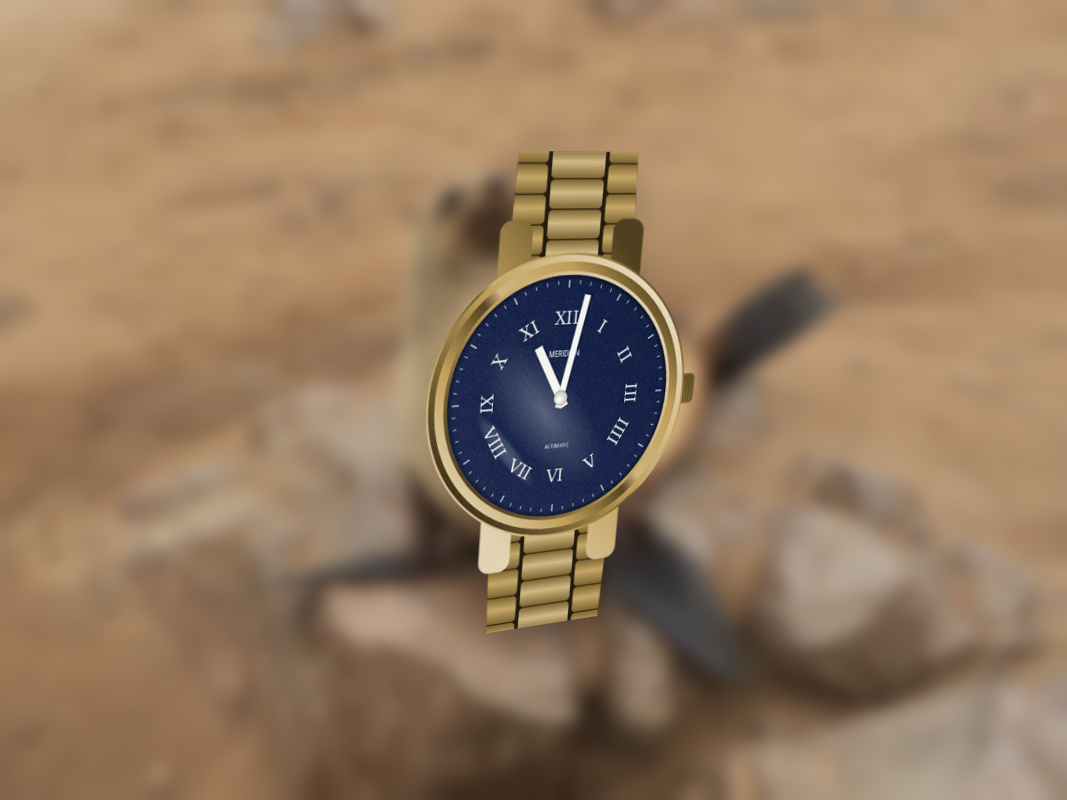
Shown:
11,02
